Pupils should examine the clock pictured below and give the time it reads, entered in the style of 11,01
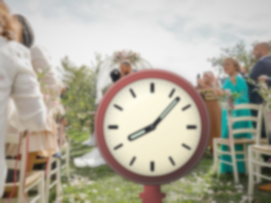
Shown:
8,07
